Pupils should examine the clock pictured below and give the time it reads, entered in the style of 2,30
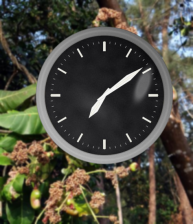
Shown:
7,09
